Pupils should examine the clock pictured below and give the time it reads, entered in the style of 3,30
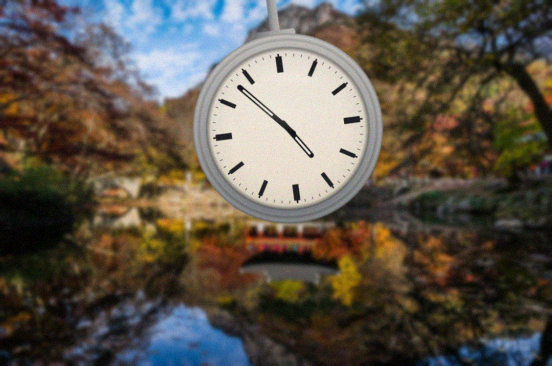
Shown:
4,53
